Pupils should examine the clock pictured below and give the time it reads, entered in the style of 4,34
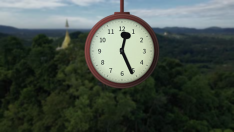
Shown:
12,26
